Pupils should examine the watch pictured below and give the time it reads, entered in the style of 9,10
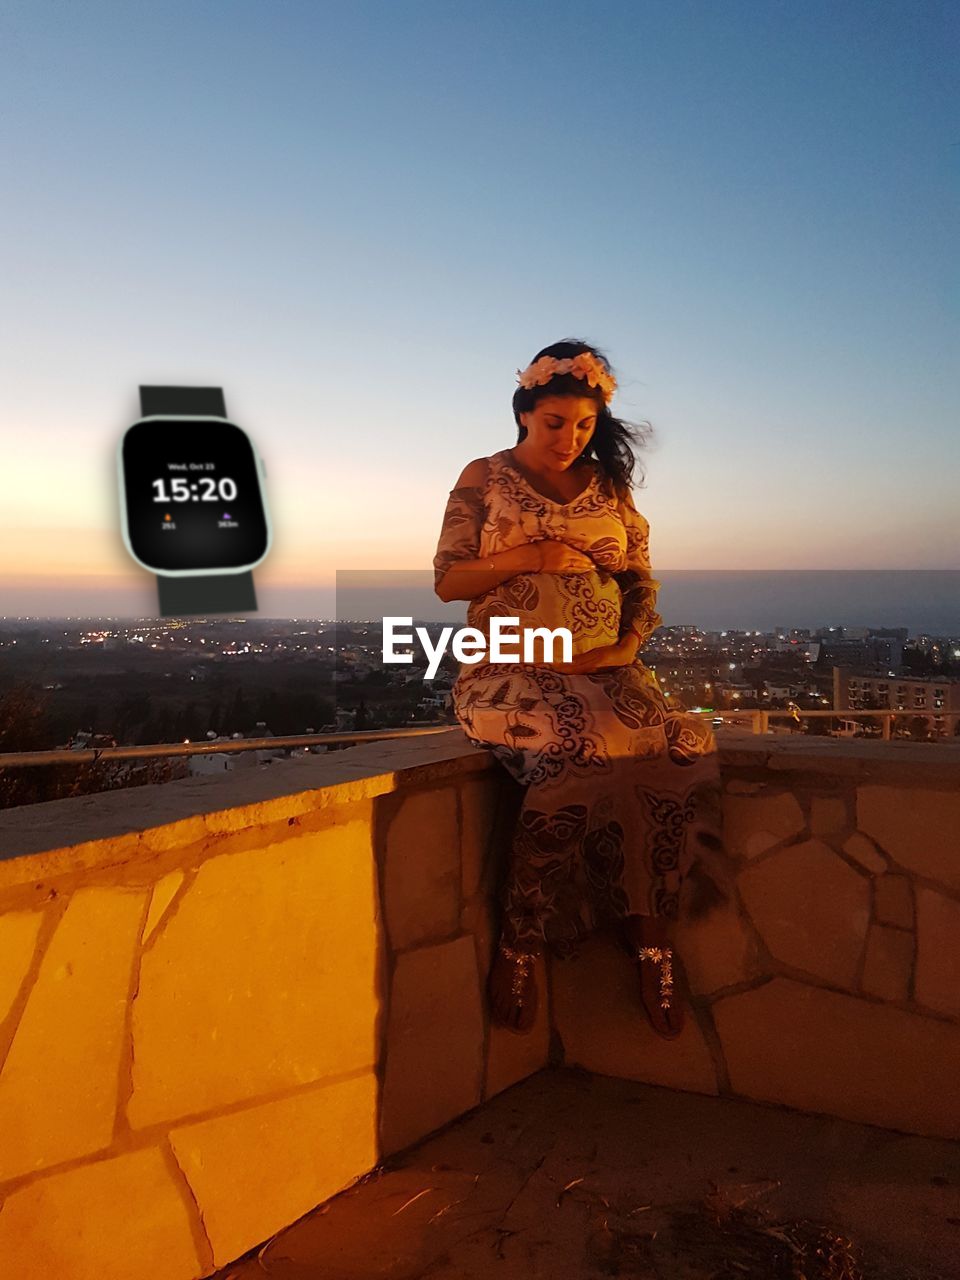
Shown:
15,20
